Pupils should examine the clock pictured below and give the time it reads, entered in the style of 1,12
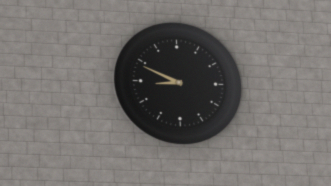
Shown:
8,49
